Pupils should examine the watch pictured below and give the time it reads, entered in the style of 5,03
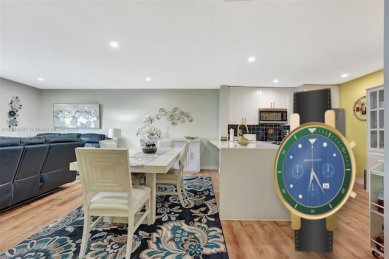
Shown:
6,25
